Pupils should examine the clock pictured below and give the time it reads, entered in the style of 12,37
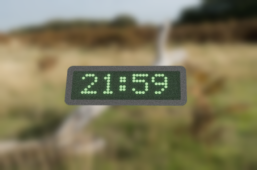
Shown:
21,59
